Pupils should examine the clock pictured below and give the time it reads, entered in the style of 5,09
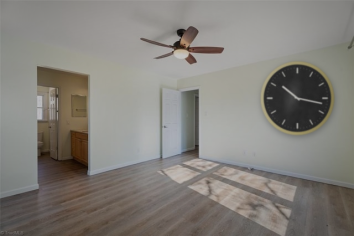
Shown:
10,17
